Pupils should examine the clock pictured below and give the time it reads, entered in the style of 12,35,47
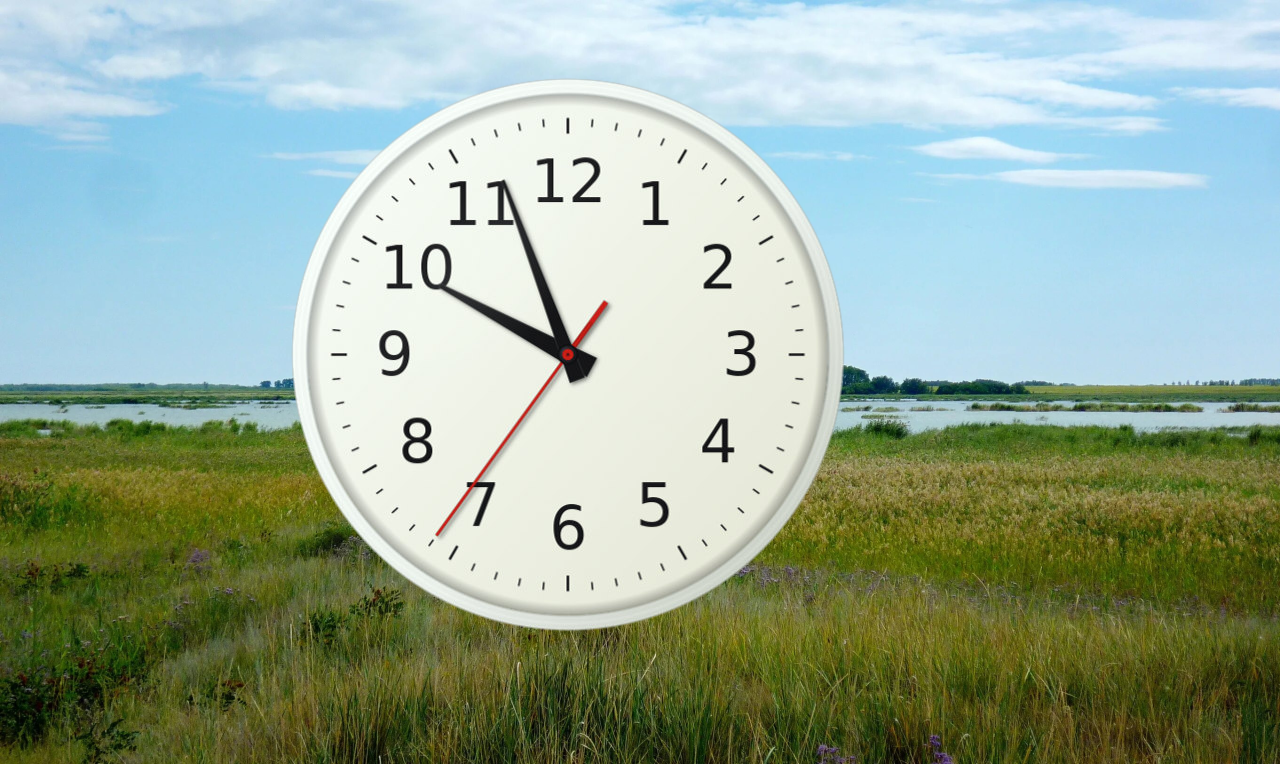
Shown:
9,56,36
